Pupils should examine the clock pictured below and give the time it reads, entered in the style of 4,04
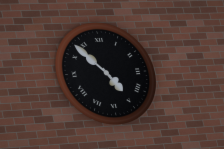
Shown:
4,53
